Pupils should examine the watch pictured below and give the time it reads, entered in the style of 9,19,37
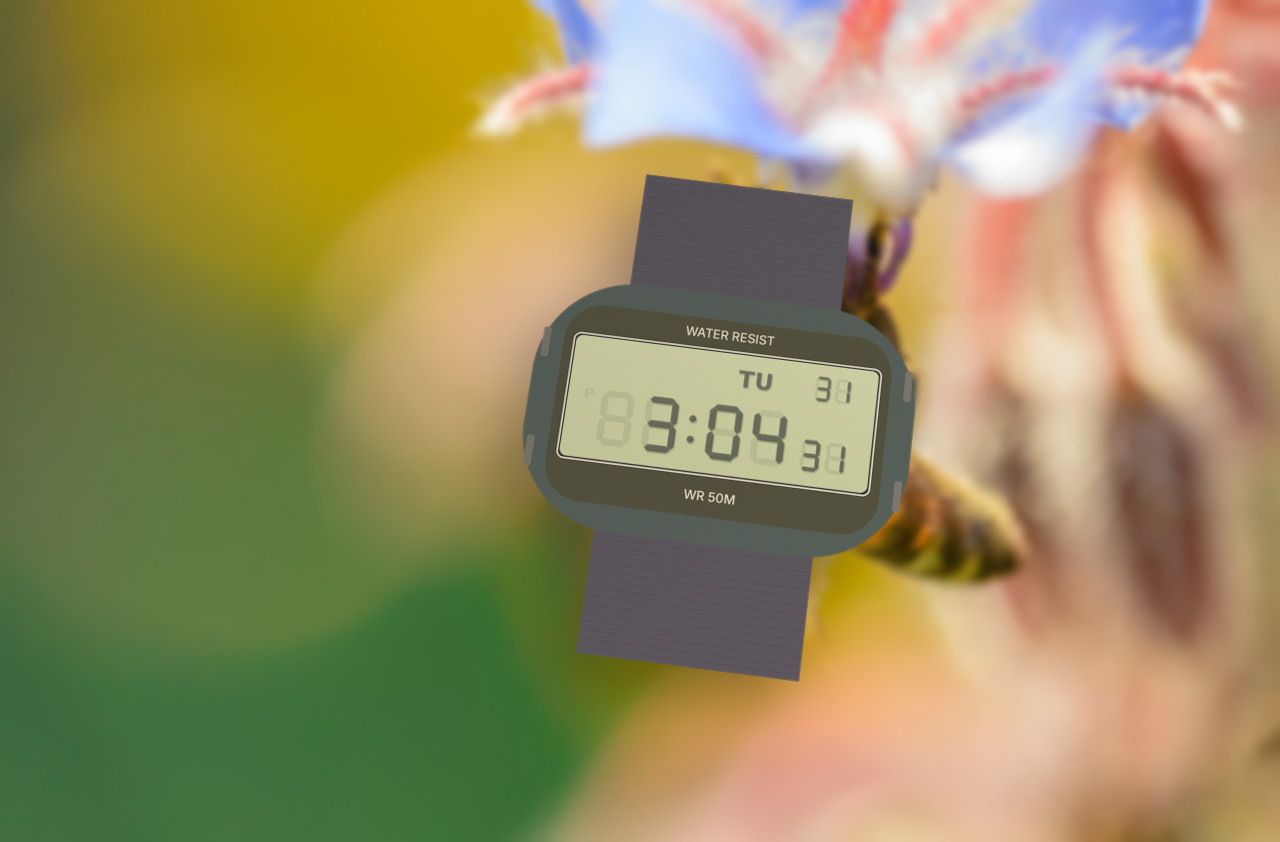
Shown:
3,04,31
